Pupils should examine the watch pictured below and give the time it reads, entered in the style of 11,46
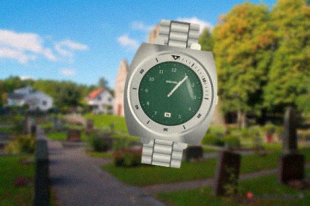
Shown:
1,06
